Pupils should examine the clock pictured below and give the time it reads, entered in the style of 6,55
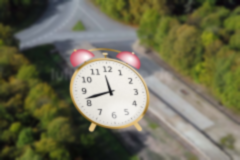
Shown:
11,42
